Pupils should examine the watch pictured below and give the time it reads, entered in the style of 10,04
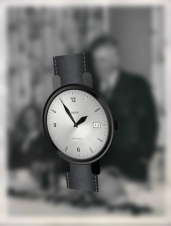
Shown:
1,55
